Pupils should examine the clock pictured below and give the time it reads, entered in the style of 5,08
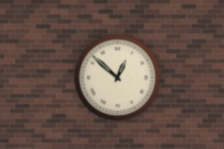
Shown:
12,52
